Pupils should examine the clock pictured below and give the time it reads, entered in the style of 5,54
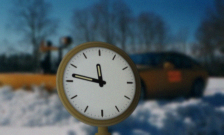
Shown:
11,47
